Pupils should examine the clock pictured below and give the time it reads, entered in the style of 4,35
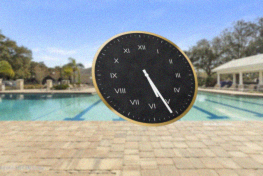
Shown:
5,26
